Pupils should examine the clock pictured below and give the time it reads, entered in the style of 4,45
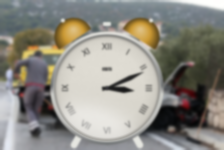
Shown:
3,11
